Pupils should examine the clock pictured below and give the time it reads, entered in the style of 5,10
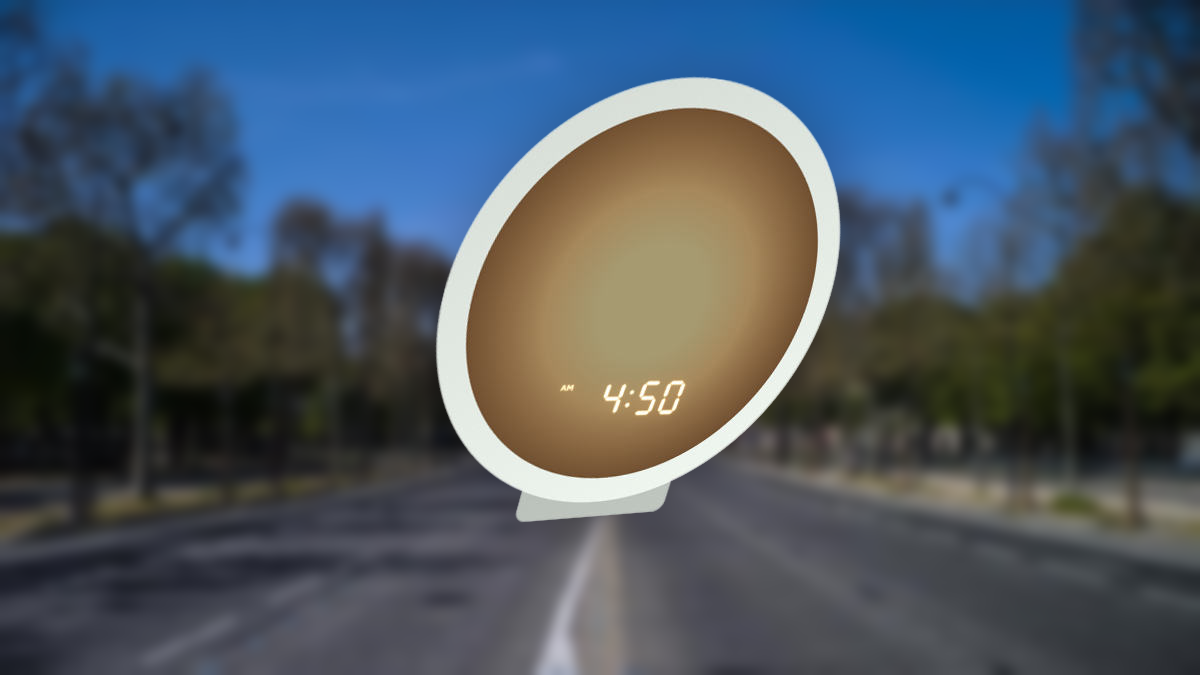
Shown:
4,50
